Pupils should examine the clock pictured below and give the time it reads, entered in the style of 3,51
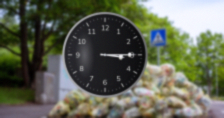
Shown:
3,15
